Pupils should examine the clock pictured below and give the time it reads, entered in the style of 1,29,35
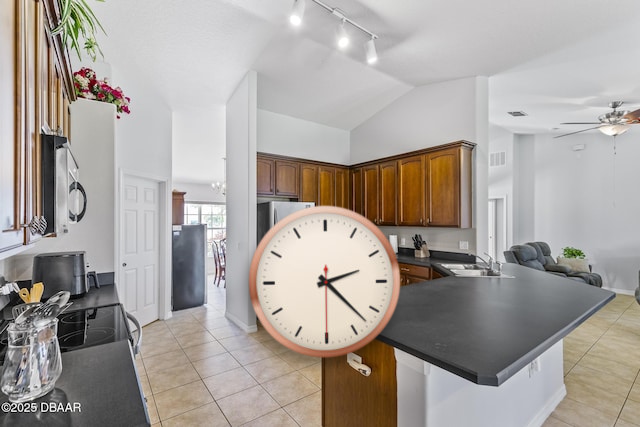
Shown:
2,22,30
